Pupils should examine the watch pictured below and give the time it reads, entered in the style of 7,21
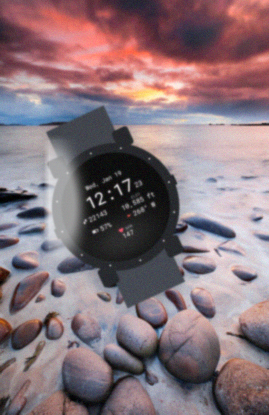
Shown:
12,17
